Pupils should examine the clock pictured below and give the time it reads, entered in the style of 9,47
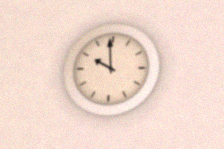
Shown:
9,59
